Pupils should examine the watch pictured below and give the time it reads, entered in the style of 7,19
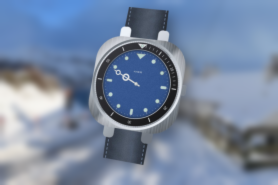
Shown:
9,49
